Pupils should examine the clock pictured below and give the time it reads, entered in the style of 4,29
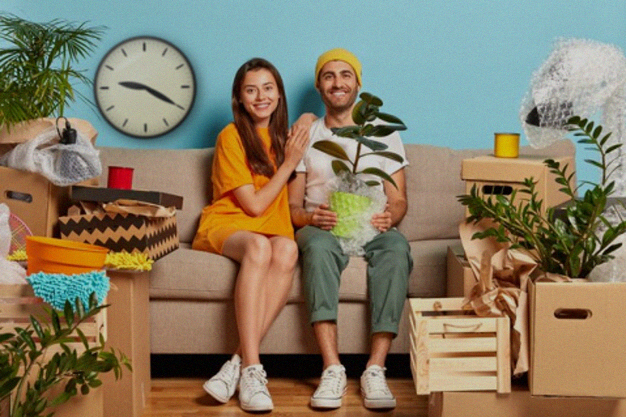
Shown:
9,20
